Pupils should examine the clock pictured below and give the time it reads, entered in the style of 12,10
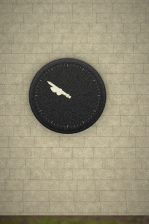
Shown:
9,51
